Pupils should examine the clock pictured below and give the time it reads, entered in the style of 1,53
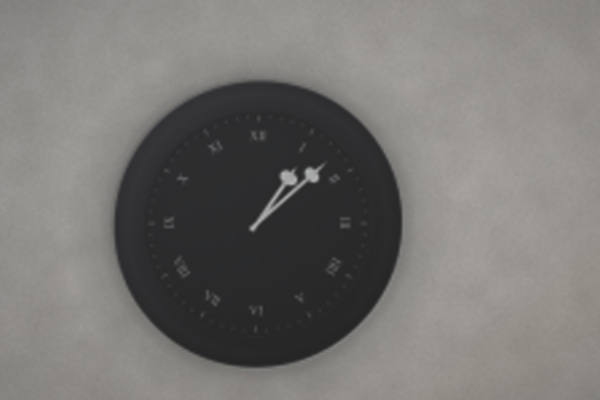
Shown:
1,08
